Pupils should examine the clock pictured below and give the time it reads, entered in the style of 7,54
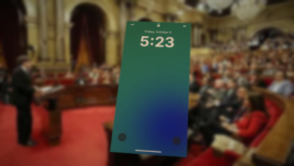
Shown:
5,23
